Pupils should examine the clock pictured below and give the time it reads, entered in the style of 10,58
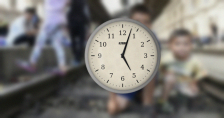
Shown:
5,03
